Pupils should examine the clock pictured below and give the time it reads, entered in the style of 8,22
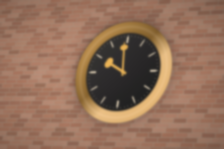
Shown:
9,59
